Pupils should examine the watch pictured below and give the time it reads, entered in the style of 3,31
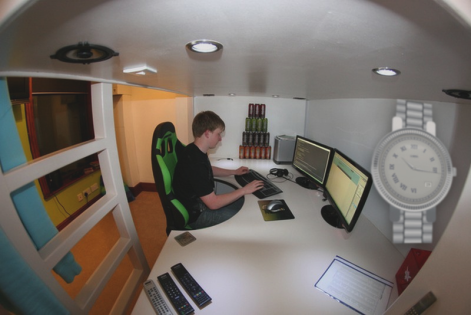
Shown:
10,16
